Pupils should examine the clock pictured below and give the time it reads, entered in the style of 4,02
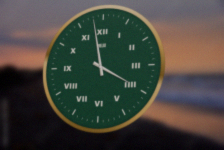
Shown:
3,58
